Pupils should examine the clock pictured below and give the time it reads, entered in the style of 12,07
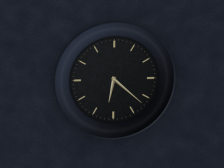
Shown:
6,22
